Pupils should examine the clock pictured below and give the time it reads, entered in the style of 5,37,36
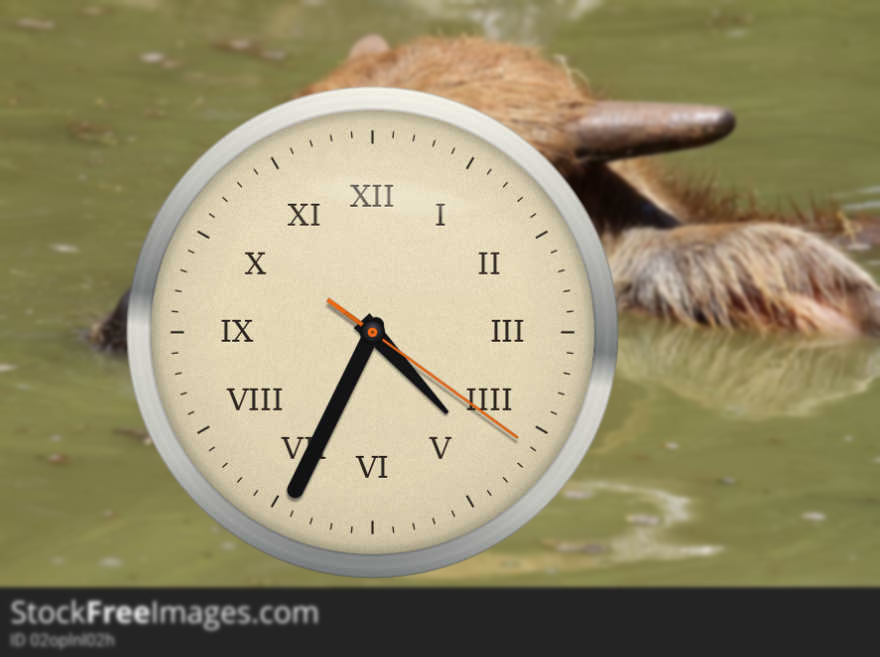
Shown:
4,34,21
